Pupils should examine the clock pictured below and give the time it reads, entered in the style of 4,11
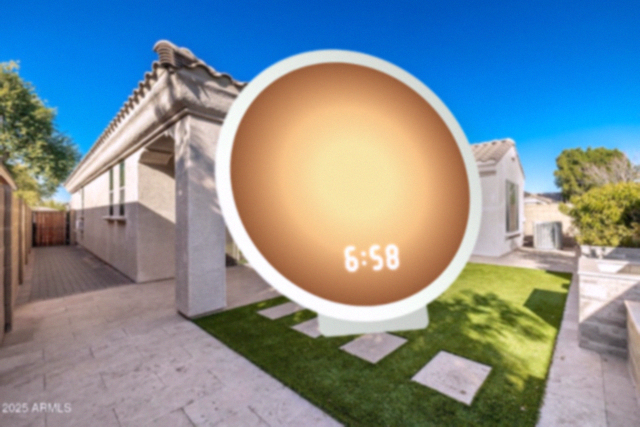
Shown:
6,58
